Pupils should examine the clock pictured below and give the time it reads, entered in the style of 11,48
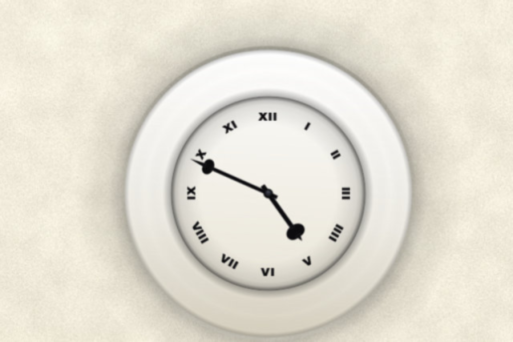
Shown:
4,49
